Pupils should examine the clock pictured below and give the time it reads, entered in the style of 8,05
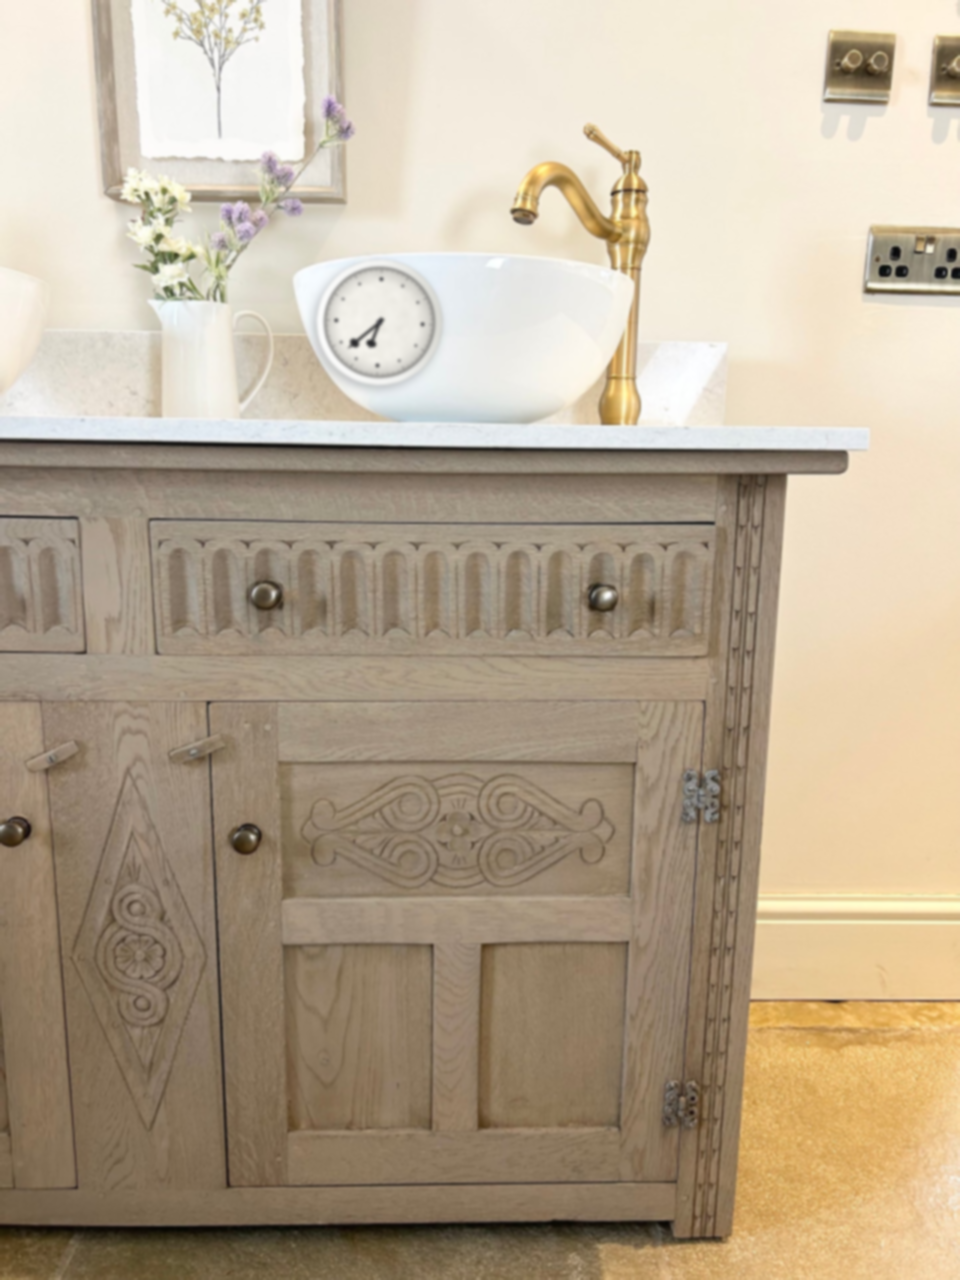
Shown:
6,38
